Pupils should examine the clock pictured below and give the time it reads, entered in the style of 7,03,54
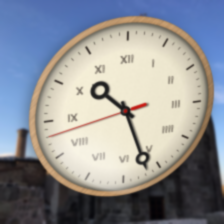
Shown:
10,26,43
